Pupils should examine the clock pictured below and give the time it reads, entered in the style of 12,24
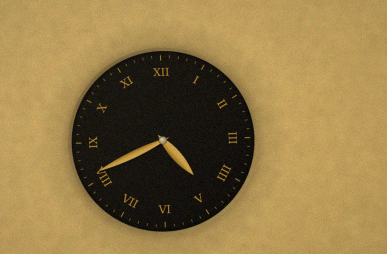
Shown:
4,41
